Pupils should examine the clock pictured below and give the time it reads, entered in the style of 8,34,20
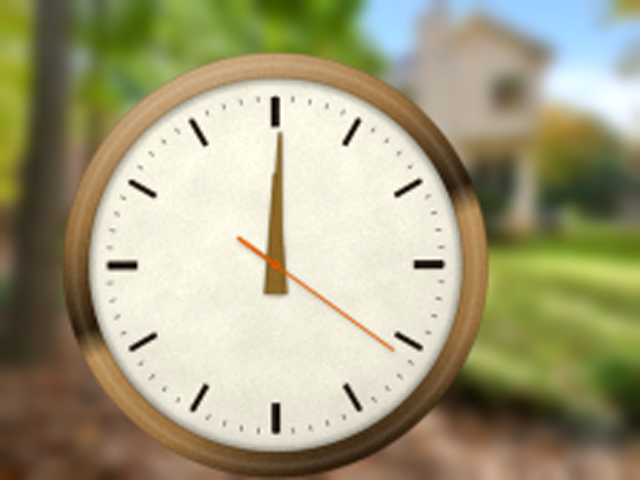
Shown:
12,00,21
